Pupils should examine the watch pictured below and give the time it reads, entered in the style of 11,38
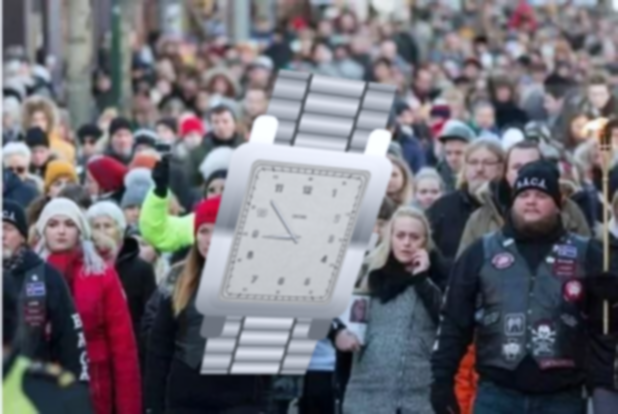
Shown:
8,53
